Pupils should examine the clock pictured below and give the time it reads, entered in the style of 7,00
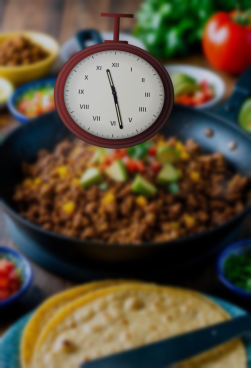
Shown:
11,28
